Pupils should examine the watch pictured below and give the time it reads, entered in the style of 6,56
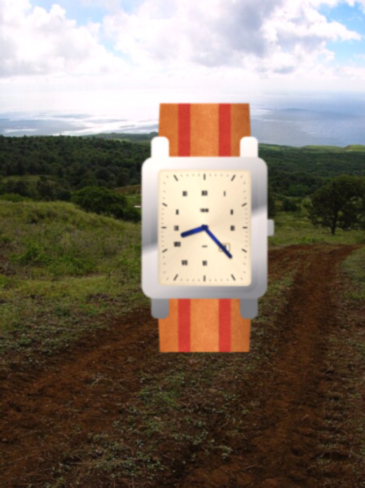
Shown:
8,23
